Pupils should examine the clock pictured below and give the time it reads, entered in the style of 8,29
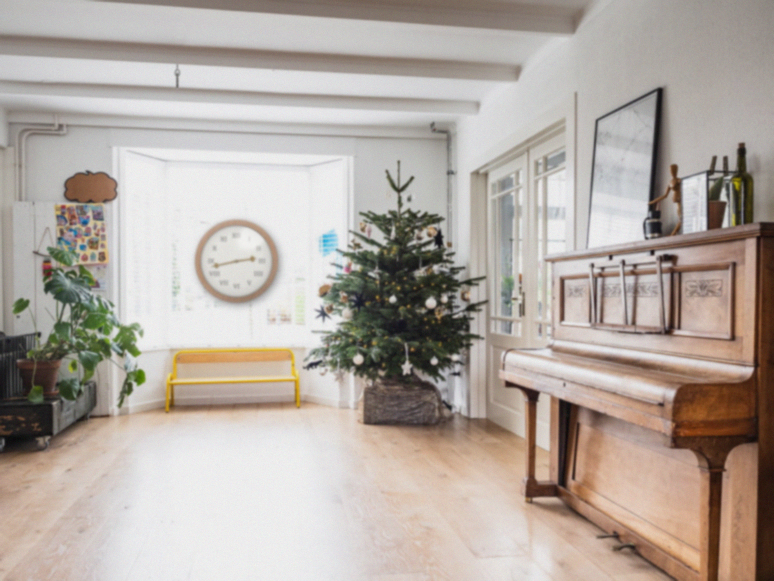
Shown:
2,43
